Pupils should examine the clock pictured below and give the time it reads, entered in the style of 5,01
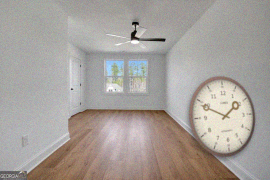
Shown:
1,49
